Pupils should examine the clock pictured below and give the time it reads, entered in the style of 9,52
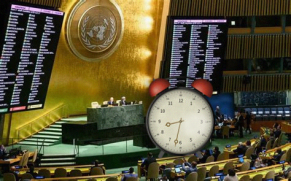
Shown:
8,32
